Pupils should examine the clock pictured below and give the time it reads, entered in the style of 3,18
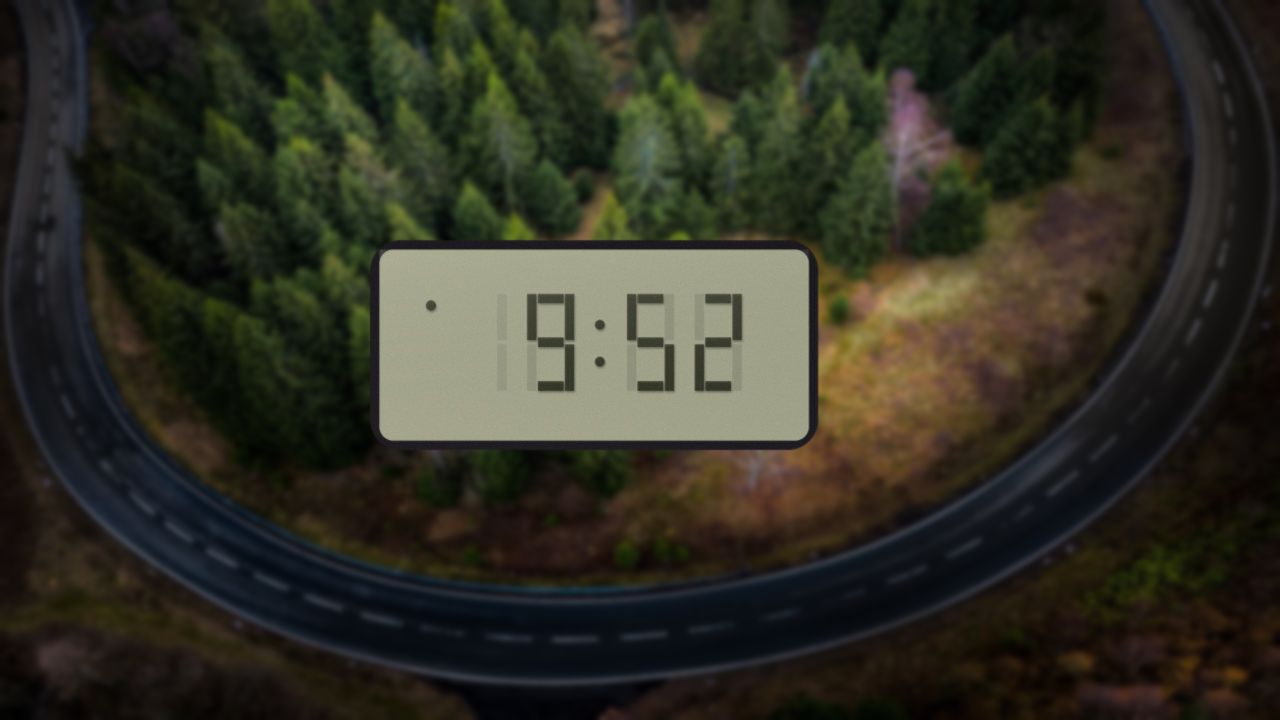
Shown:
9,52
